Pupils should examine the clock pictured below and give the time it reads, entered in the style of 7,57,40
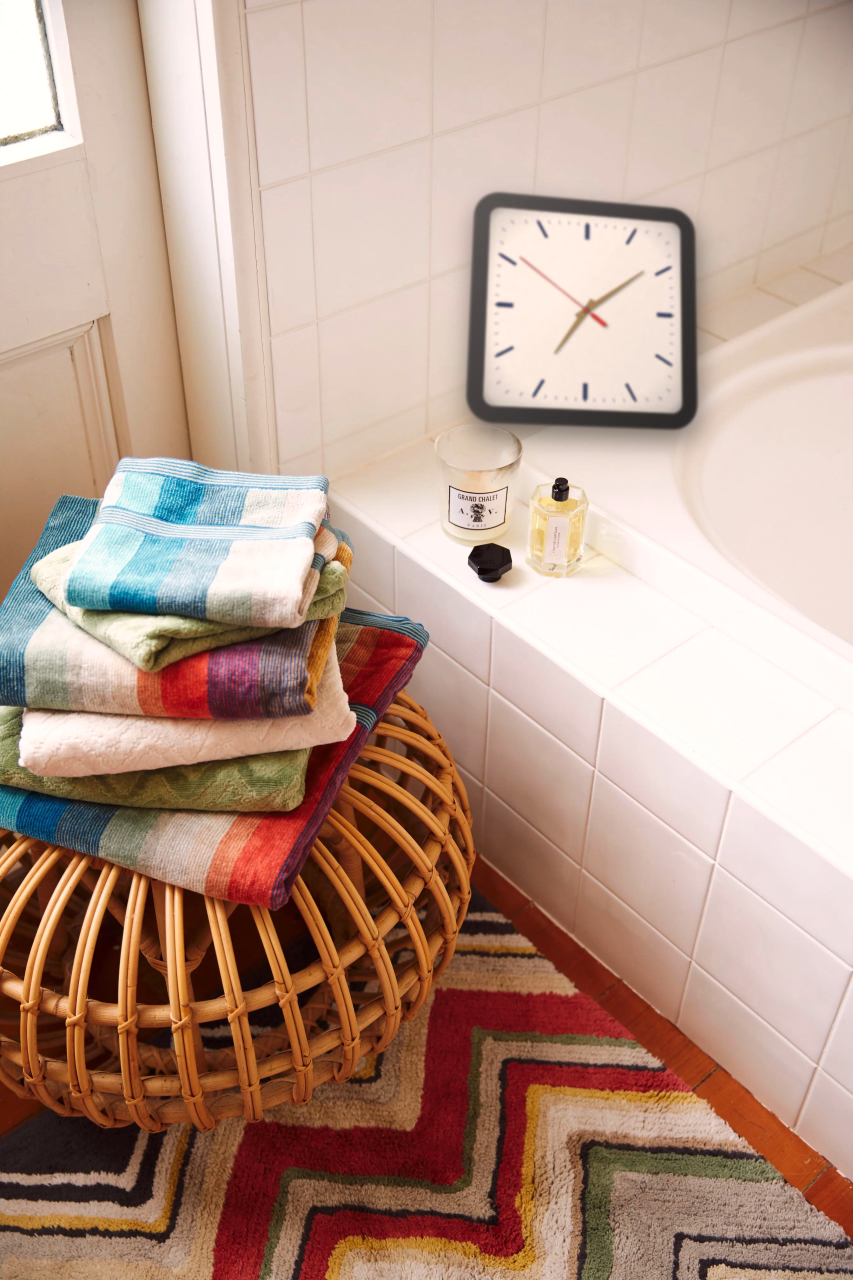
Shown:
7,08,51
